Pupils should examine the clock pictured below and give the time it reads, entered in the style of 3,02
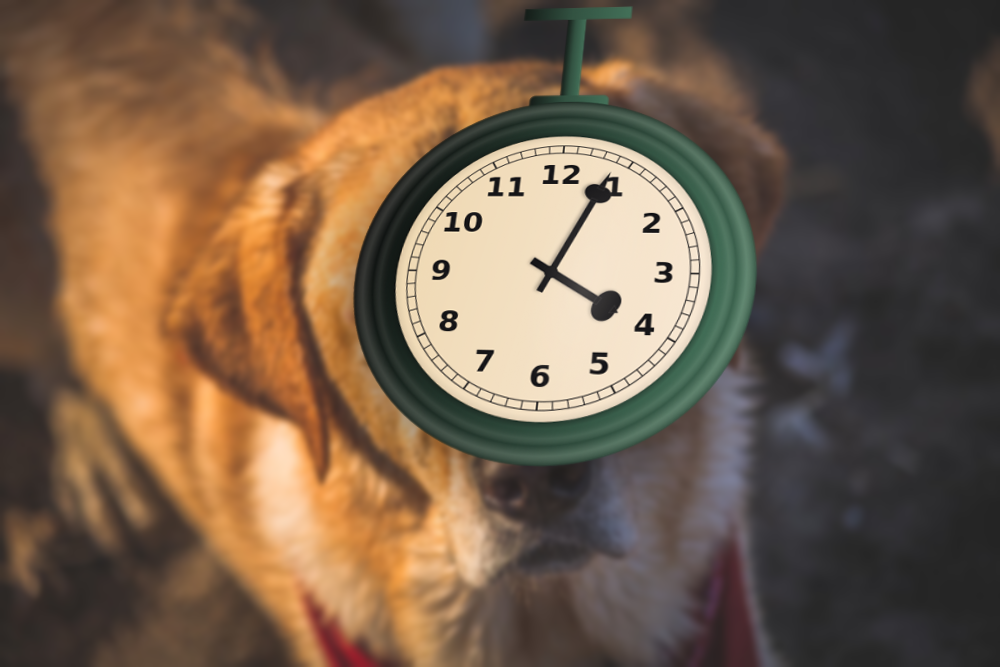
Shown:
4,04
